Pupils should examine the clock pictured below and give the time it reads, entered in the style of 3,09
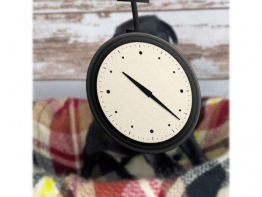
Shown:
10,22
